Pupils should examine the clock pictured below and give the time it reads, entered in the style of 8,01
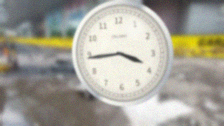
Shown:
3,44
